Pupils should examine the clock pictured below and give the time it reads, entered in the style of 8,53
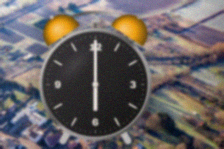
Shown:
6,00
